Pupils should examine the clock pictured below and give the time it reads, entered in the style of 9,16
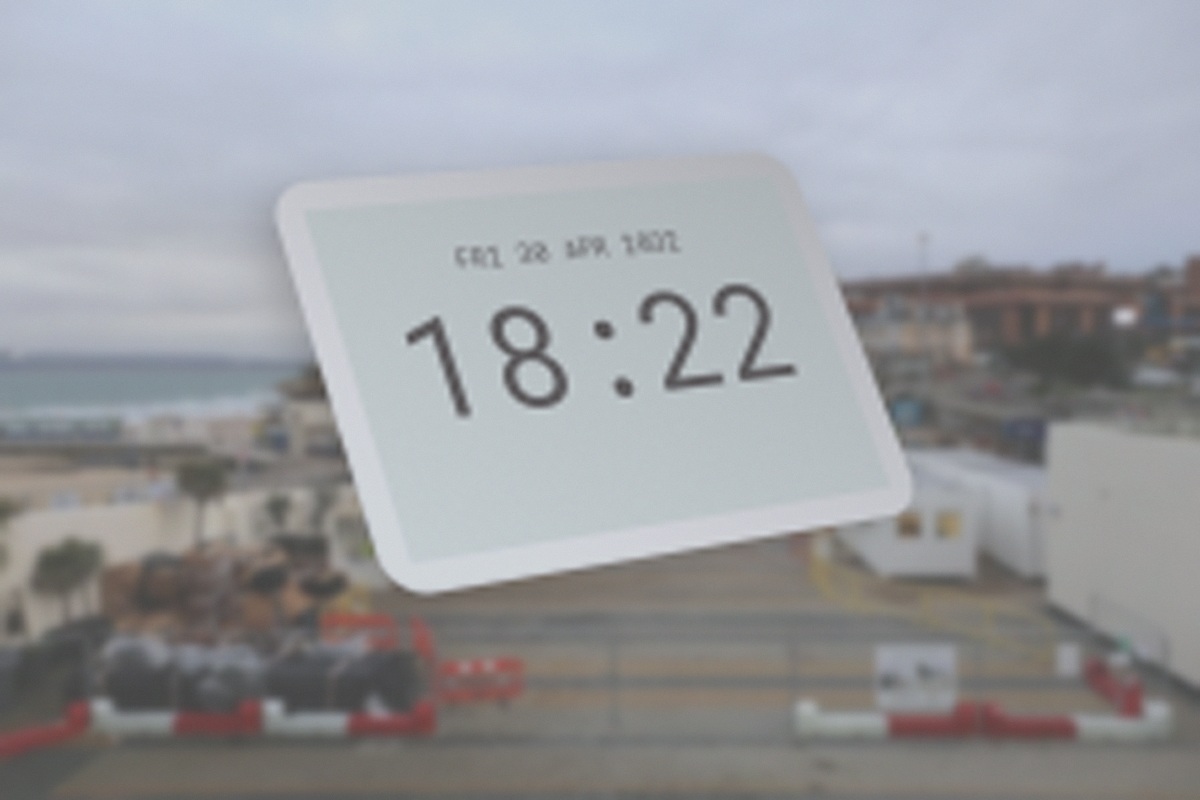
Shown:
18,22
